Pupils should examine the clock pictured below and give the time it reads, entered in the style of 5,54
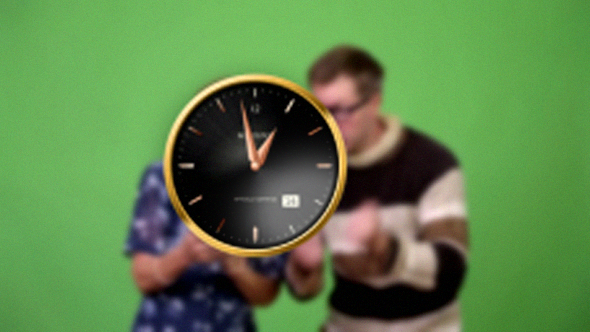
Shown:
12,58
